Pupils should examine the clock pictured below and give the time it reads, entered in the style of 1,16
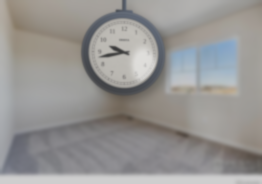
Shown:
9,43
